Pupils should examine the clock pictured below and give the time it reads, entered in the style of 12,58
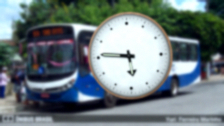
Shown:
5,46
